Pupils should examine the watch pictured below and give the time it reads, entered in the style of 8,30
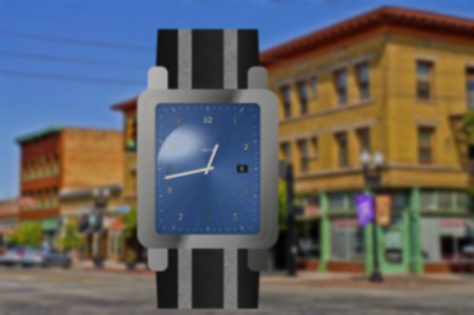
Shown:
12,43
